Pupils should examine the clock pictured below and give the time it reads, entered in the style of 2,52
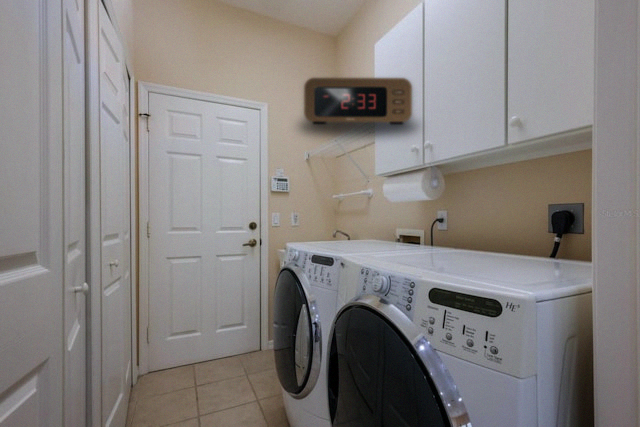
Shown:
2,33
